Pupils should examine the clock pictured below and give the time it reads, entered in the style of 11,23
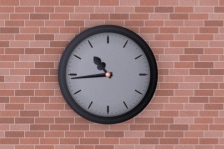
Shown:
10,44
